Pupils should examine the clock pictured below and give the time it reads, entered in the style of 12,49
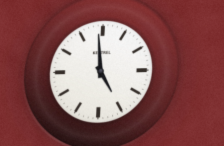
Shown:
4,59
